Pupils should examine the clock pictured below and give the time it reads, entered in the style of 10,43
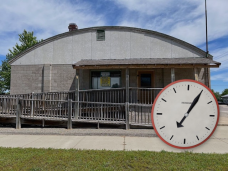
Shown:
7,05
